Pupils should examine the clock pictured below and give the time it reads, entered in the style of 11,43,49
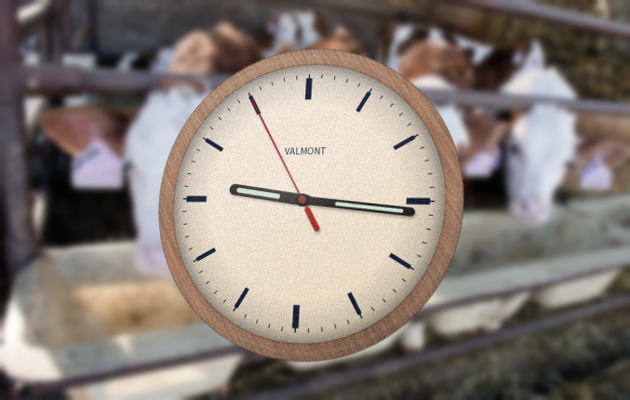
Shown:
9,15,55
